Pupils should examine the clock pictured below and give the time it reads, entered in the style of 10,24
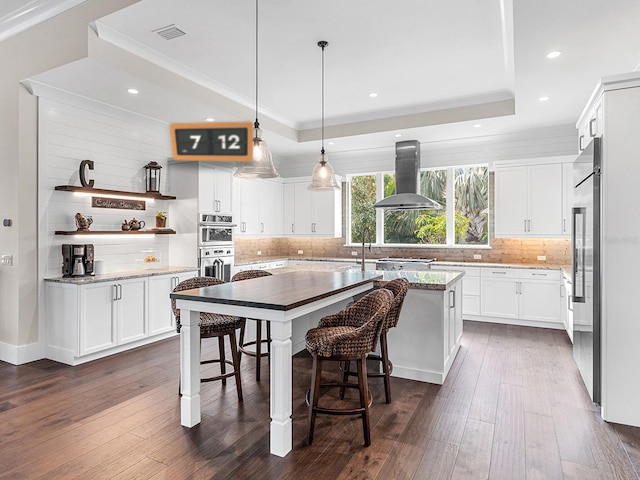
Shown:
7,12
